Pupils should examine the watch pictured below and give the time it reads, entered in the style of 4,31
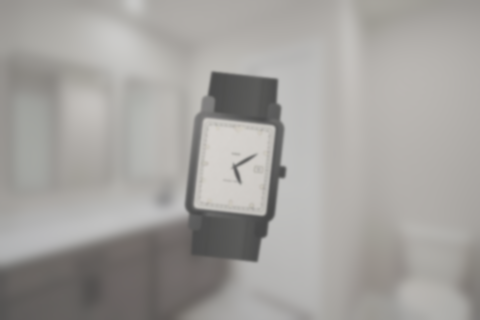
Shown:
5,09
